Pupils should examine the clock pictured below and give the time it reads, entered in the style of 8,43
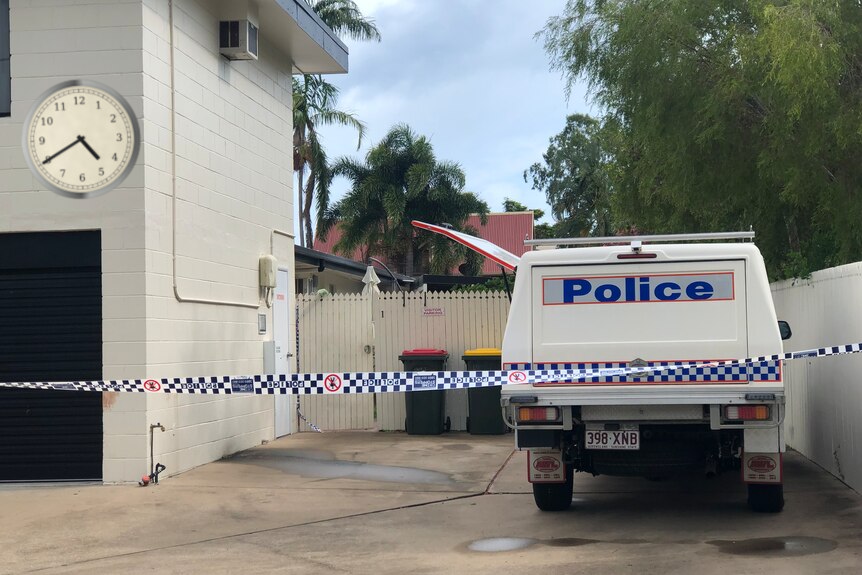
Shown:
4,40
